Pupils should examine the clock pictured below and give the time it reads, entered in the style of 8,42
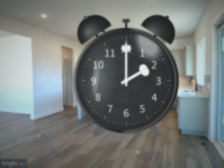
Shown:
2,00
